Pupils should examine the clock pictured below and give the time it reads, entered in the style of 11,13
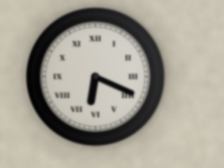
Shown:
6,19
